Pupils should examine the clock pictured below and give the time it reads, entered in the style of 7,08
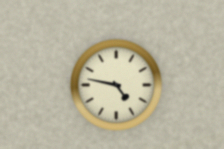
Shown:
4,47
